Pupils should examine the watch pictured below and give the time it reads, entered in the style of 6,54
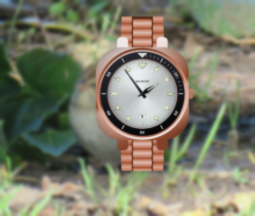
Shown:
1,54
